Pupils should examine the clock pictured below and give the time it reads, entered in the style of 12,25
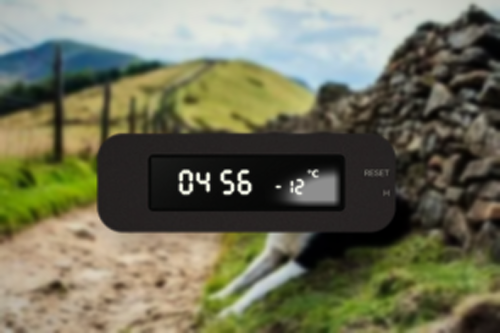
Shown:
4,56
